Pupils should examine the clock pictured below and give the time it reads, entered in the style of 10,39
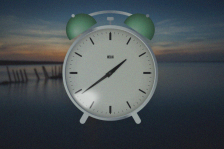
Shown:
1,39
